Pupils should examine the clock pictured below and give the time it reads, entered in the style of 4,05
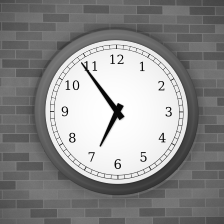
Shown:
6,54
